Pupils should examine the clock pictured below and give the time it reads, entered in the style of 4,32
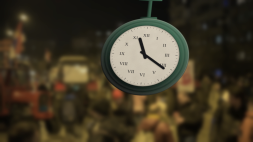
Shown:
11,21
